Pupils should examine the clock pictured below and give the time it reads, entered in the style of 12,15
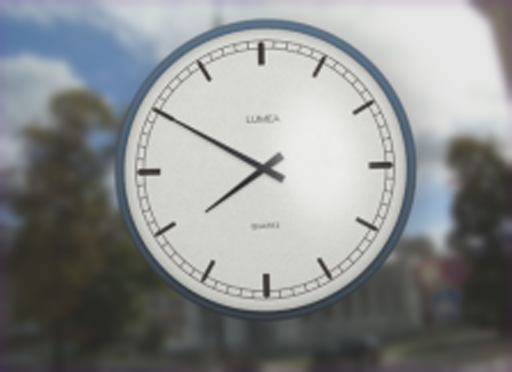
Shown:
7,50
